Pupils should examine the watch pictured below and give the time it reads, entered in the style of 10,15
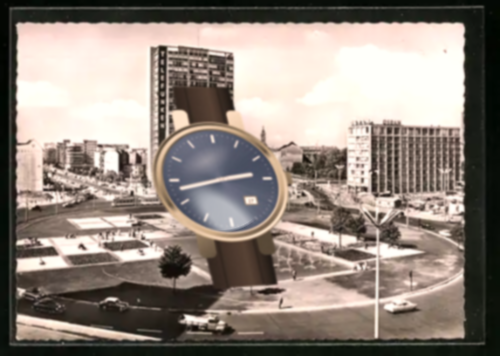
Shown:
2,43
